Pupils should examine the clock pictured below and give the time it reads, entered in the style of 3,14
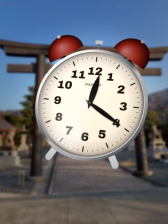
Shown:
12,20
